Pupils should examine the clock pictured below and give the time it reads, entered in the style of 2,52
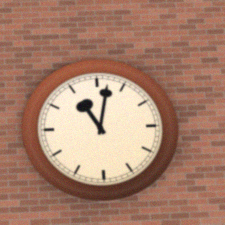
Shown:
11,02
